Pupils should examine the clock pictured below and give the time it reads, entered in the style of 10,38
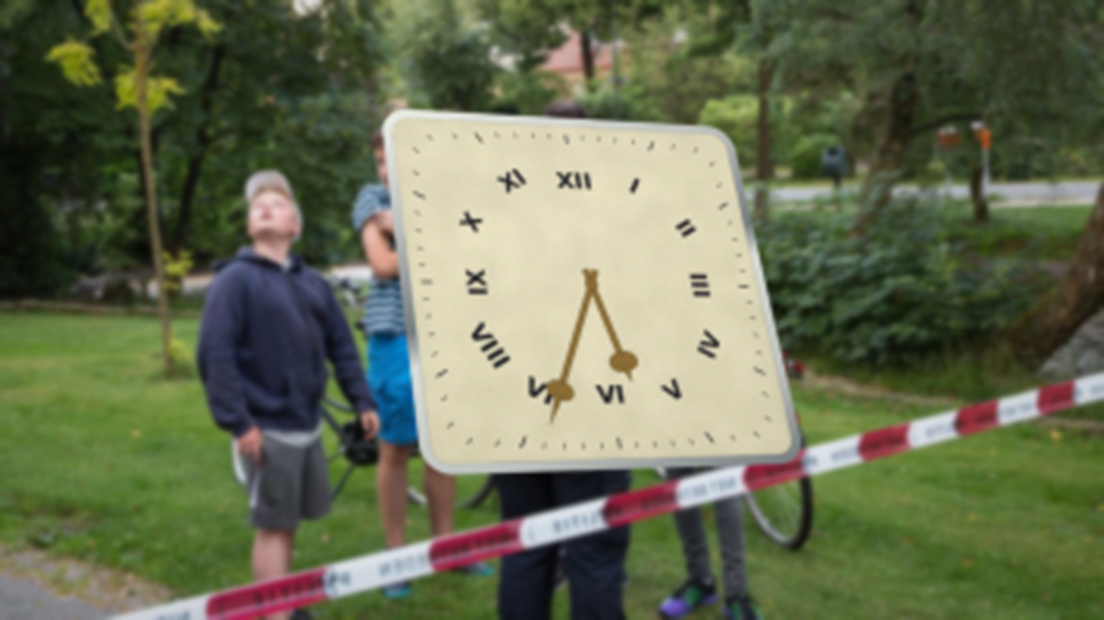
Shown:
5,34
